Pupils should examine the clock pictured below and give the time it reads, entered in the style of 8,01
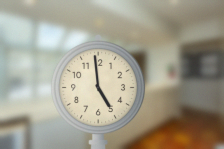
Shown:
4,59
